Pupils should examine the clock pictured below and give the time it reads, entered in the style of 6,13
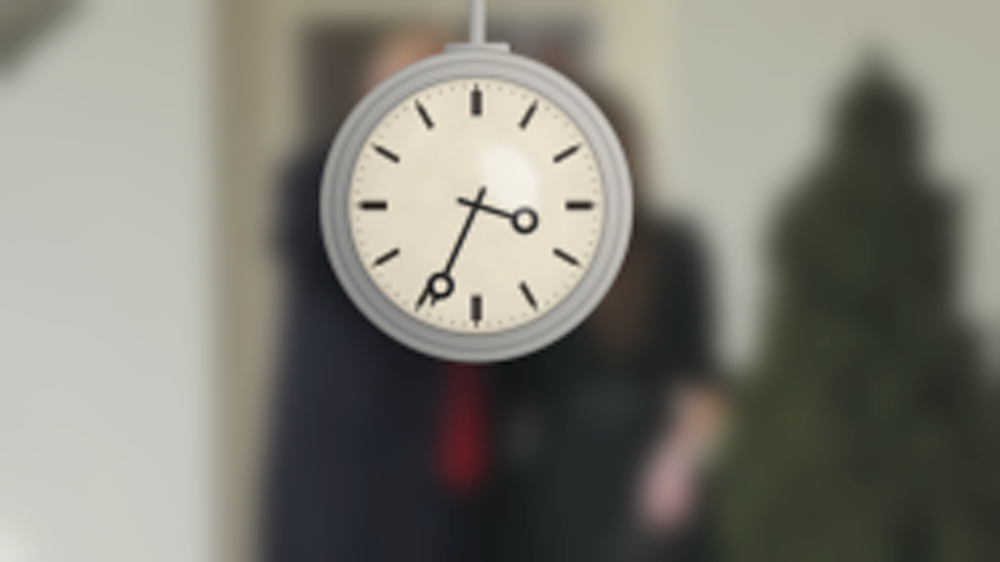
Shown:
3,34
